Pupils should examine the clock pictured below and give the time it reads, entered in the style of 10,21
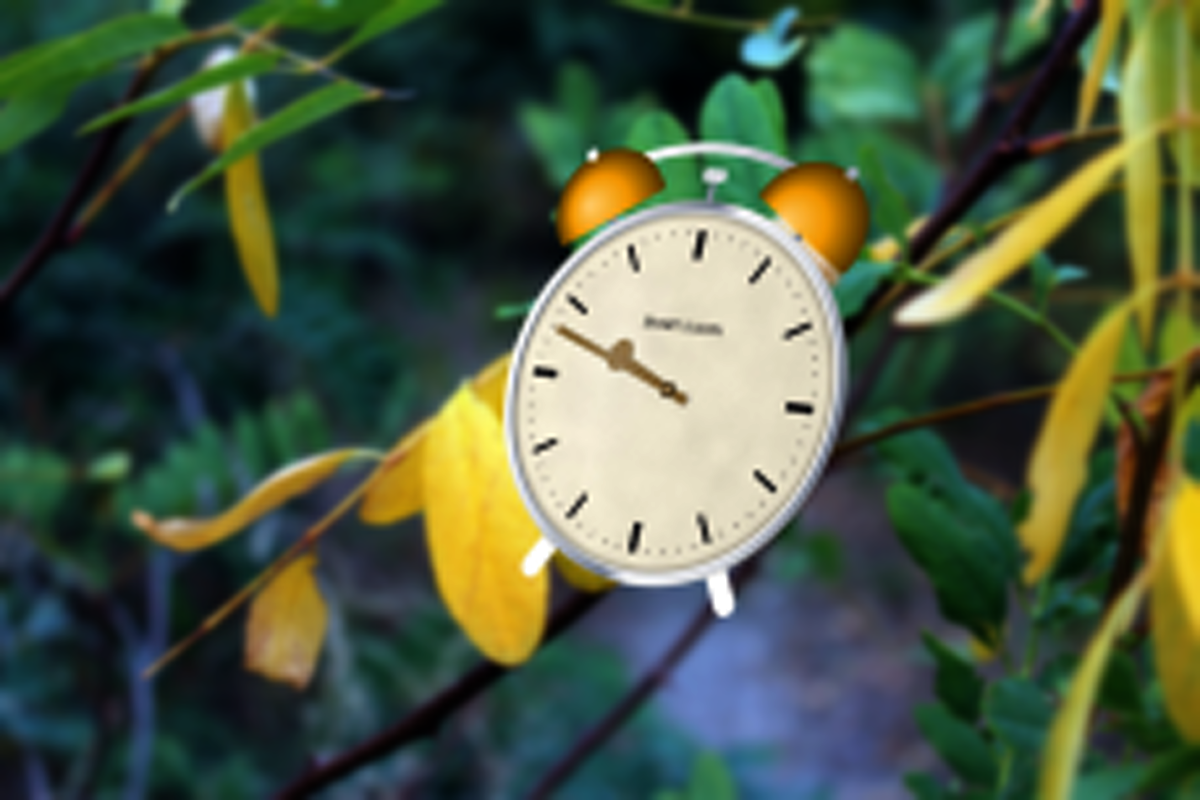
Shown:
9,48
